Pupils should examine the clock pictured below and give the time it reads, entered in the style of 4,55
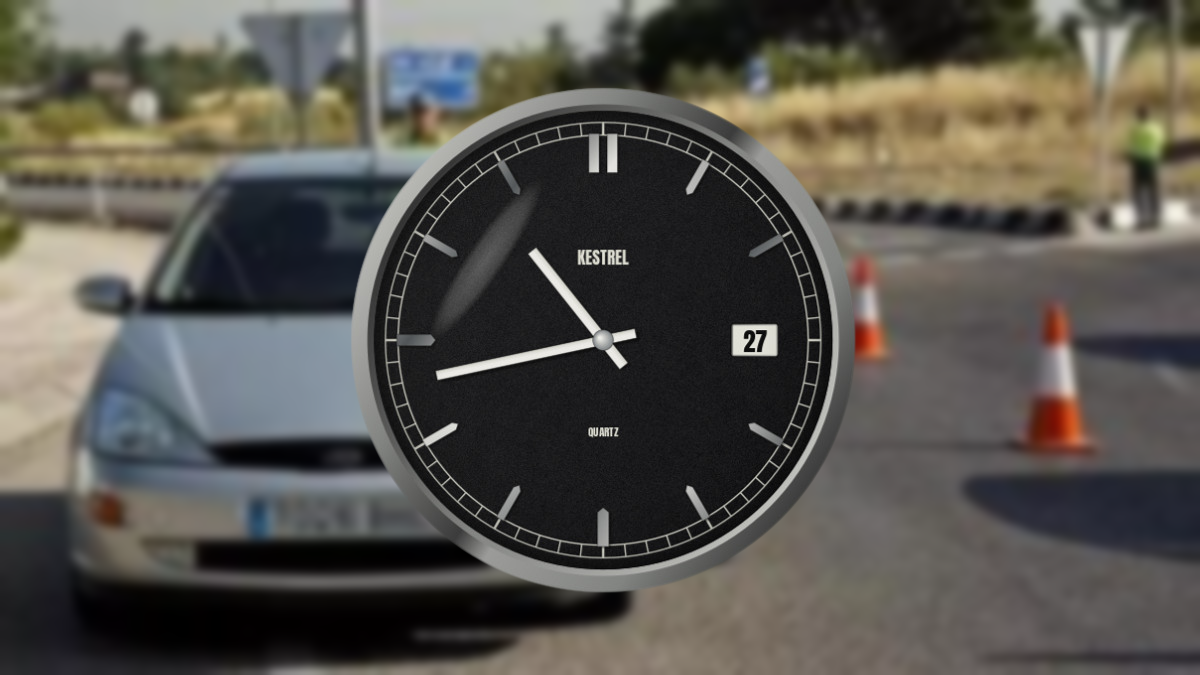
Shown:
10,43
